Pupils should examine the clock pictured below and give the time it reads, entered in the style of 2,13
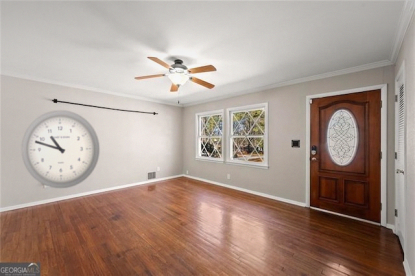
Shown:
10,48
